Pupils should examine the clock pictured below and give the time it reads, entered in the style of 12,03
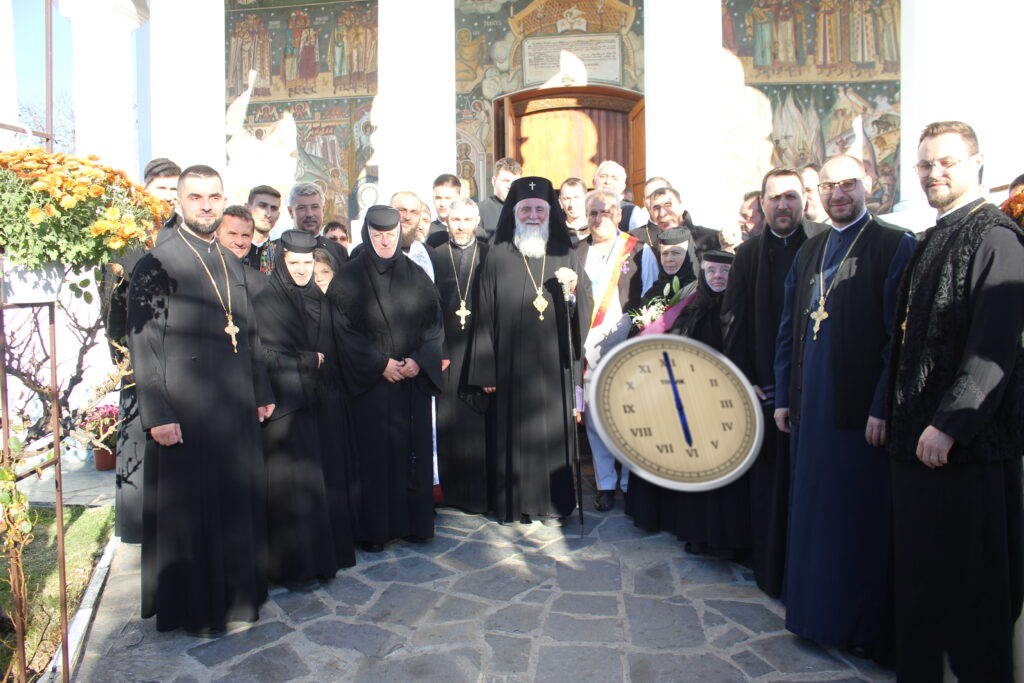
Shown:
6,00
